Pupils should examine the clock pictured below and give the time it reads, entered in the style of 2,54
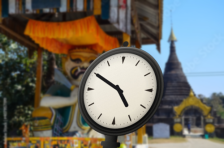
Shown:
4,50
